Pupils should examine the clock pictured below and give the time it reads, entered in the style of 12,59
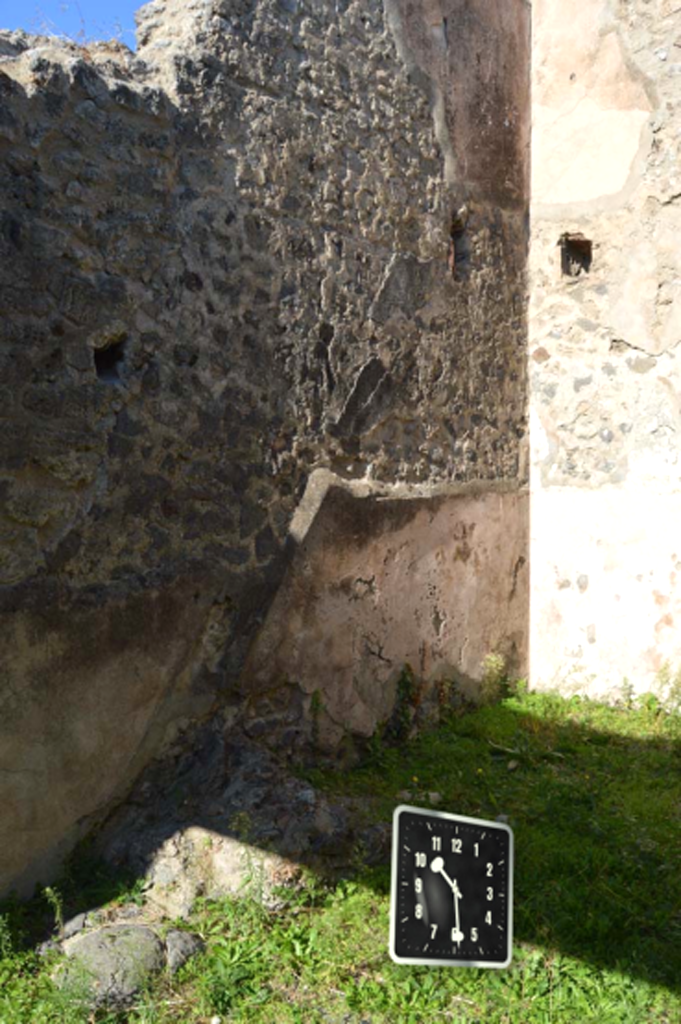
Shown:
10,29
